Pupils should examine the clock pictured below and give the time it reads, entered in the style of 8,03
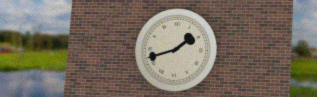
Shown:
1,42
